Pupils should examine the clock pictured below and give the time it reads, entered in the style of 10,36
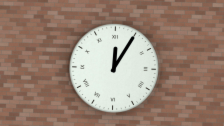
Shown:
12,05
